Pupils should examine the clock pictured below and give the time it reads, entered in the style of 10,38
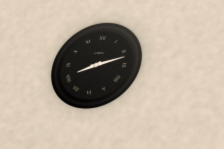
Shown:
8,12
